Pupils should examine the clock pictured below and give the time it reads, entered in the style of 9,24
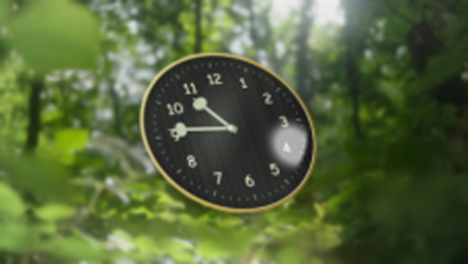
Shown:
10,46
